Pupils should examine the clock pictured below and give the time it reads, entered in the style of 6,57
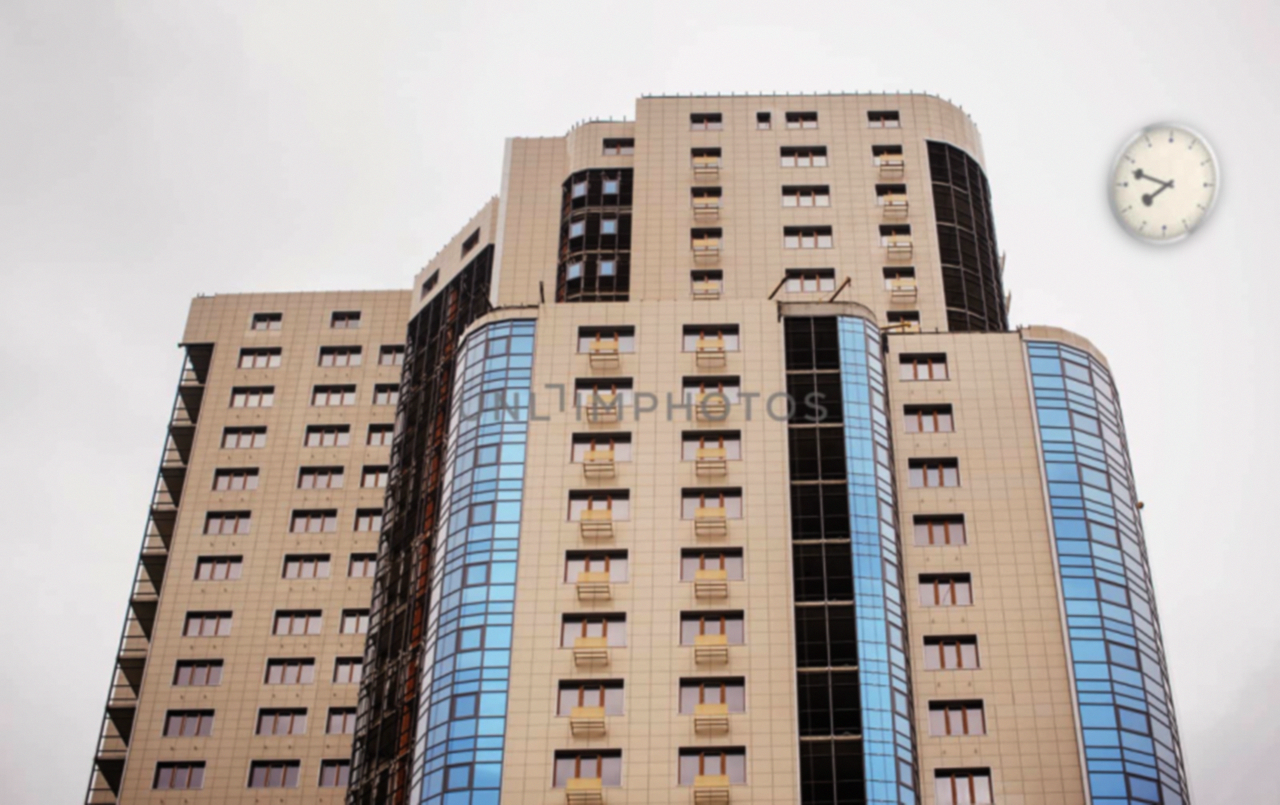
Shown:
7,48
